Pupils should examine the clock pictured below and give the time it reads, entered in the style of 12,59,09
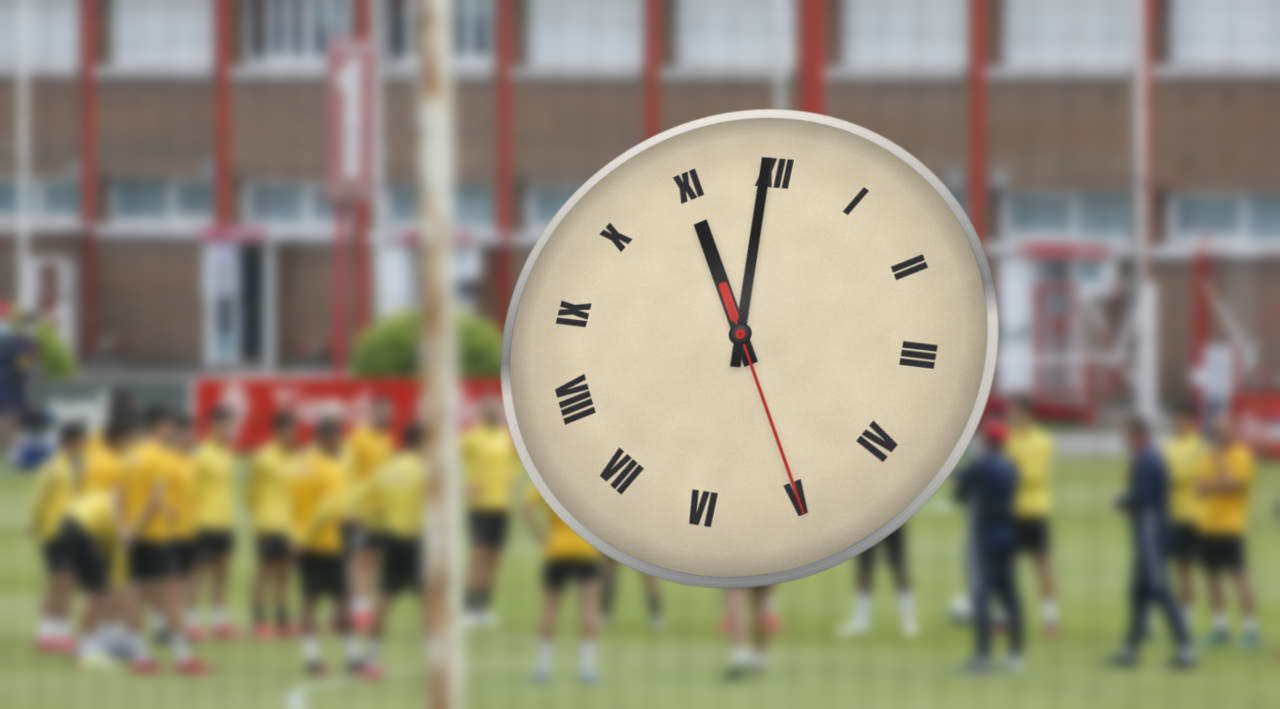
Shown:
10,59,25
